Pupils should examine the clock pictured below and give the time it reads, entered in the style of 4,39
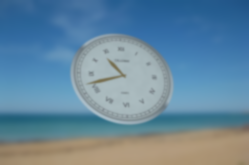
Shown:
10,42
